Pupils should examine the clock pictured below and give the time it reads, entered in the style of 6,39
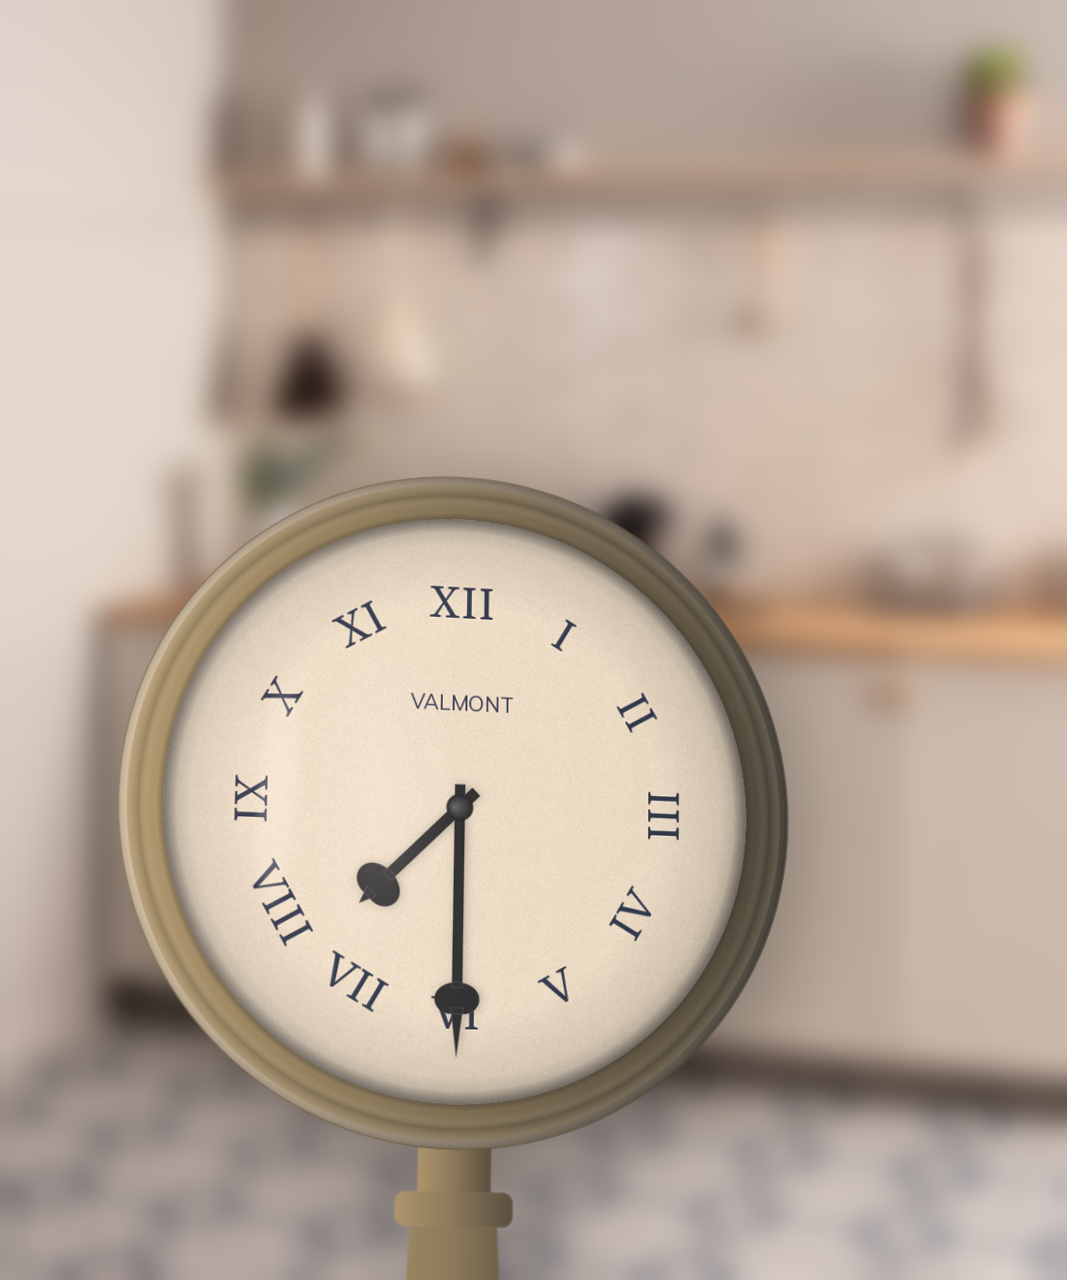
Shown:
7,30
